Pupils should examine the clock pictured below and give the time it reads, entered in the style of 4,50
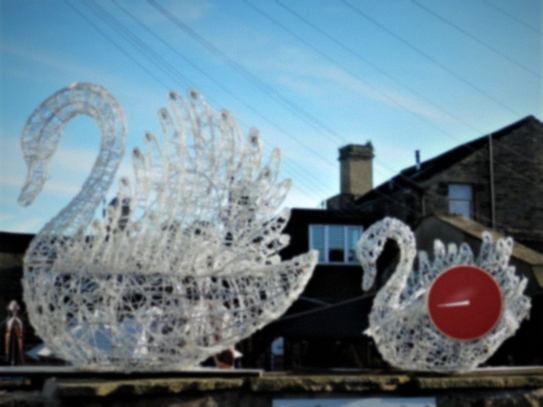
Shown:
8,44
